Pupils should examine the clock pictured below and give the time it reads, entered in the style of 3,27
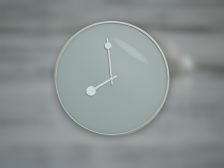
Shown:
7,59
